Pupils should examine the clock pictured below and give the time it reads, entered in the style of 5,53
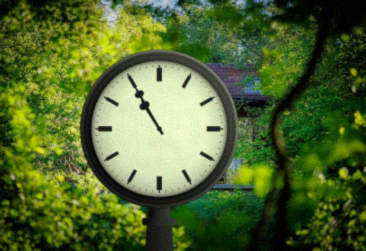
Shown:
10,55
